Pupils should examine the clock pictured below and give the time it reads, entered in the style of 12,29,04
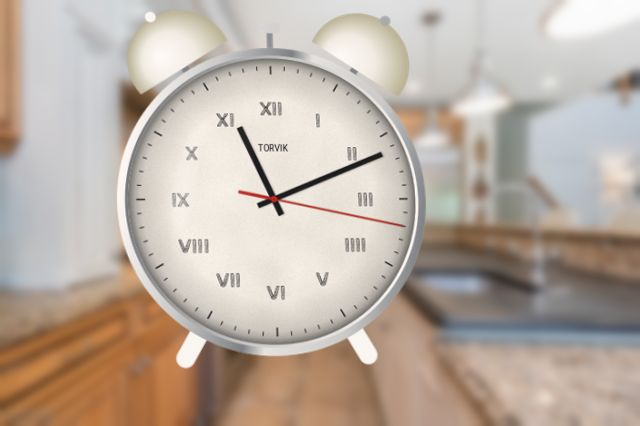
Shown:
11,11,17
